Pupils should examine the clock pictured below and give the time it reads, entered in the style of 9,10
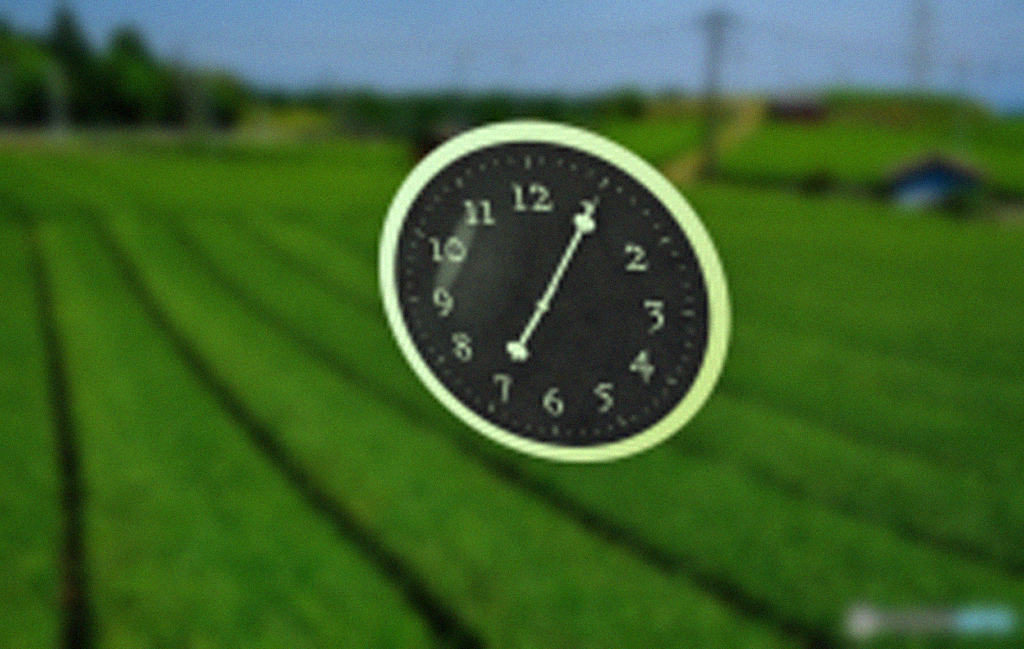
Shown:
7,05
